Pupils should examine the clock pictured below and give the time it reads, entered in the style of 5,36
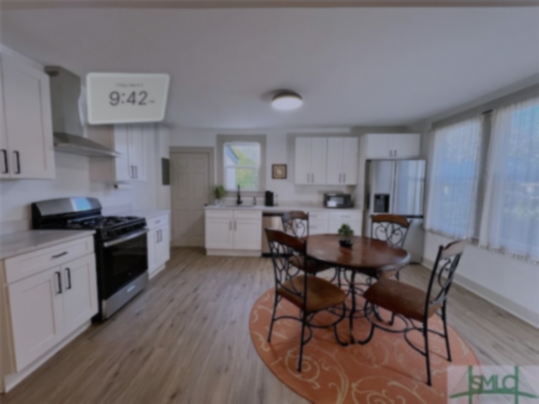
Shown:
9,42
